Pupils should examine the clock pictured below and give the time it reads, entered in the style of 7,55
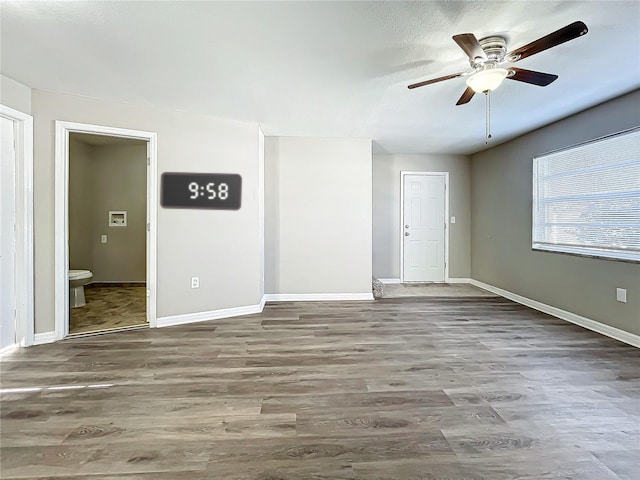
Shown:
9,58
